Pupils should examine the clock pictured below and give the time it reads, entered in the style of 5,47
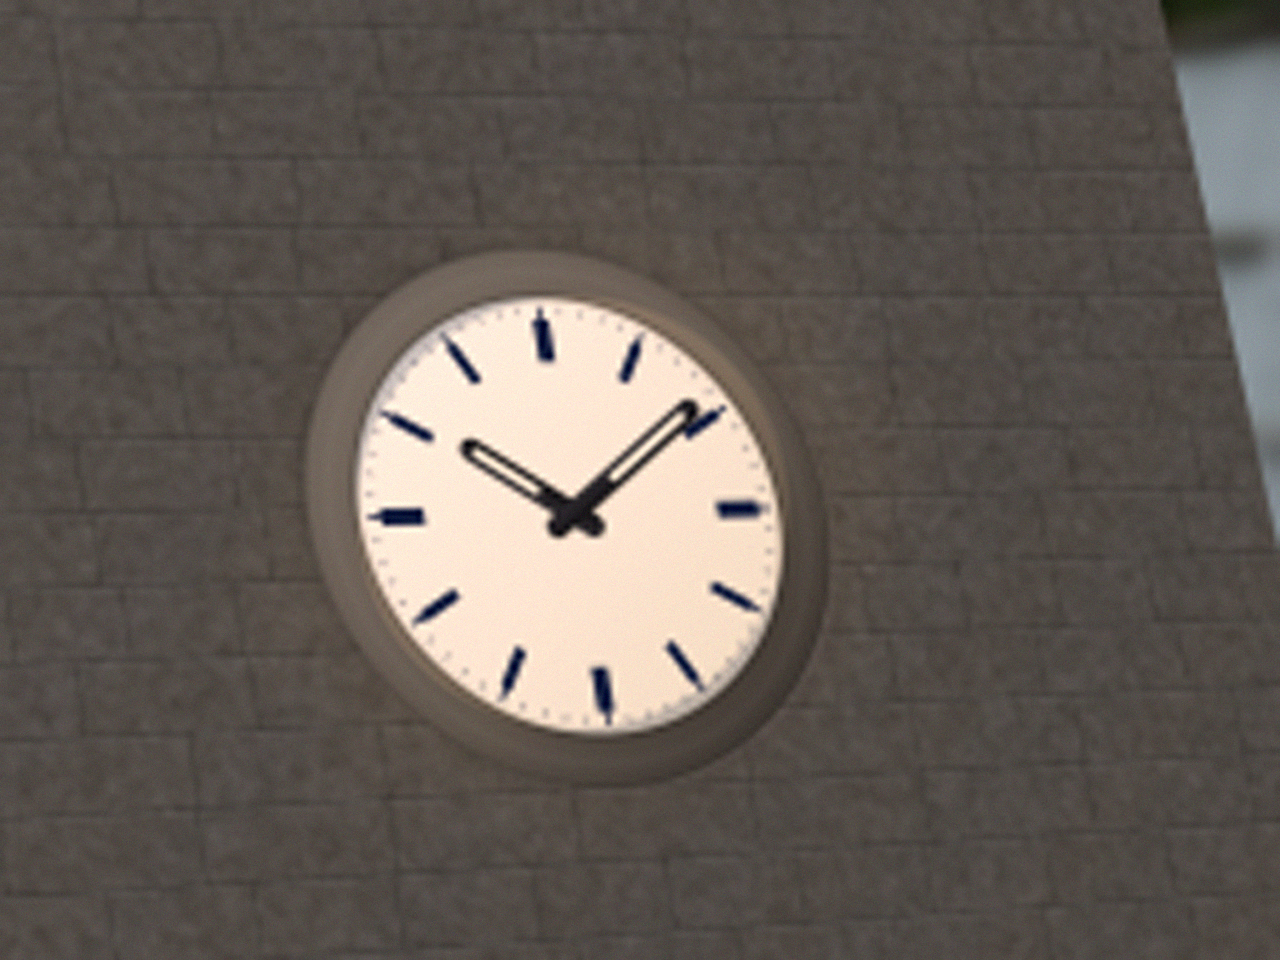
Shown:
10,09
